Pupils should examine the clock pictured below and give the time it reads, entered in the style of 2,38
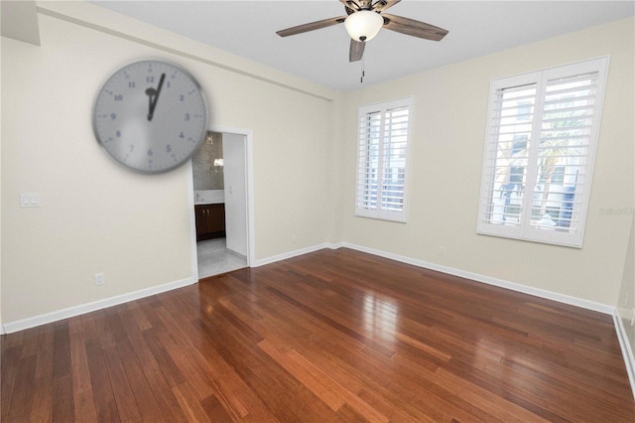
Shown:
12,03
